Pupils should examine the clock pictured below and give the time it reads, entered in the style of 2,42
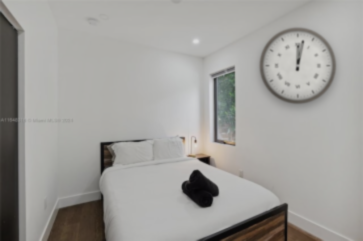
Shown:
12,02
